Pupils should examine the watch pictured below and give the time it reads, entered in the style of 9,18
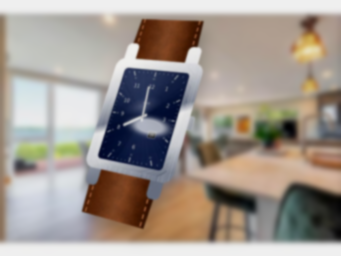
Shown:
7,59
